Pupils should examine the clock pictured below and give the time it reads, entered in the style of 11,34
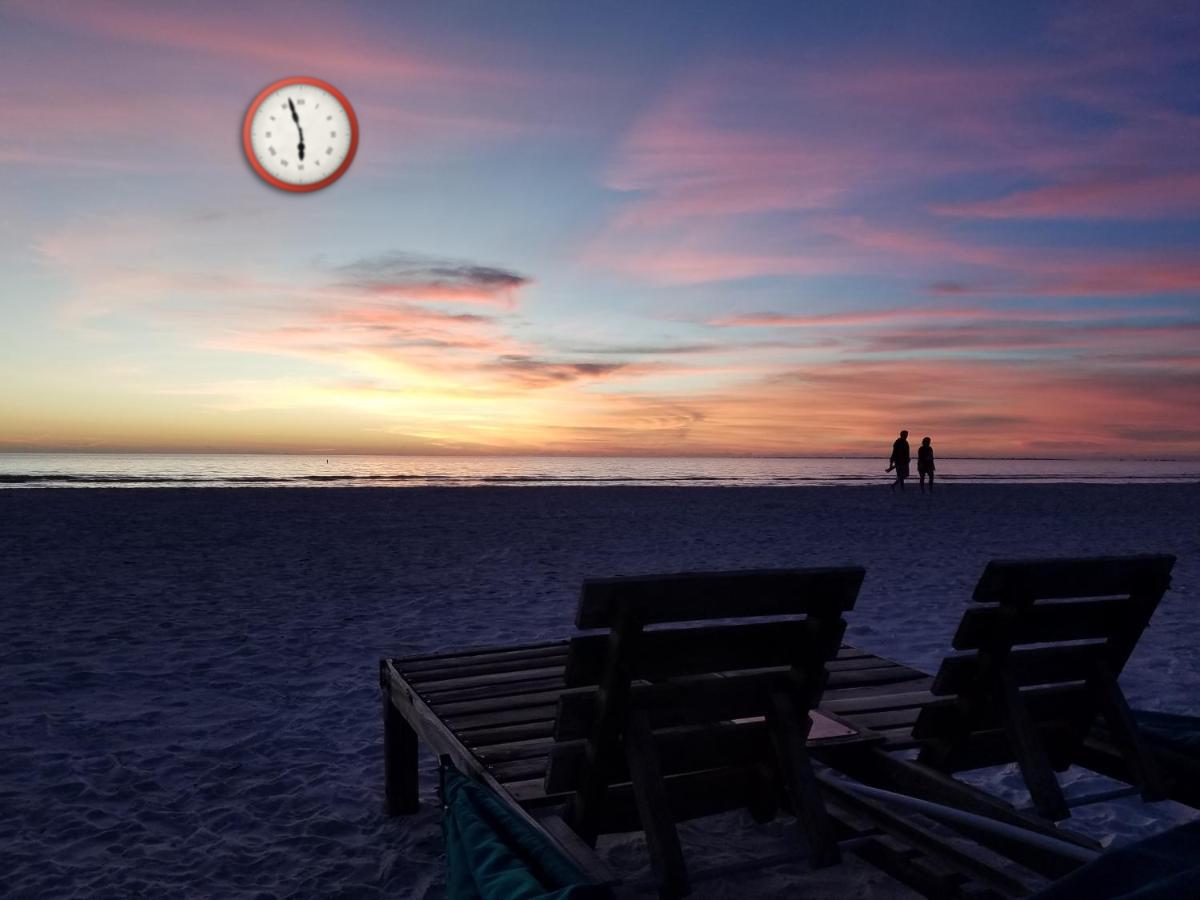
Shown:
5,57
